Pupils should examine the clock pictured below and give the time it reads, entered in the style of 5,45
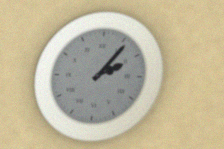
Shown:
2,06
